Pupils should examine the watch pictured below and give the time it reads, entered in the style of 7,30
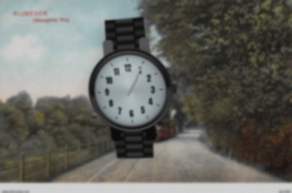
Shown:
1,05
